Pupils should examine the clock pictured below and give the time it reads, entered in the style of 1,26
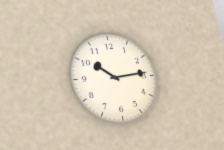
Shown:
10,14
